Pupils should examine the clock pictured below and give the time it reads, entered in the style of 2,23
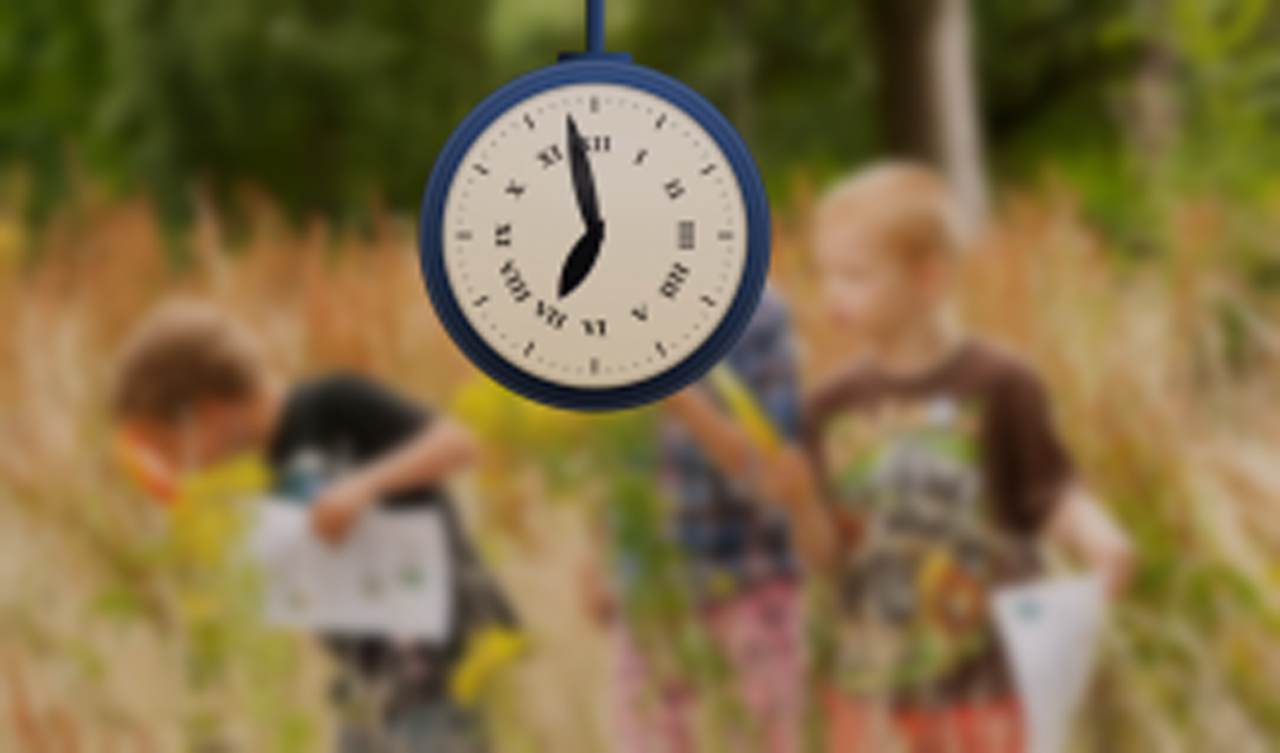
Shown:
6,58
